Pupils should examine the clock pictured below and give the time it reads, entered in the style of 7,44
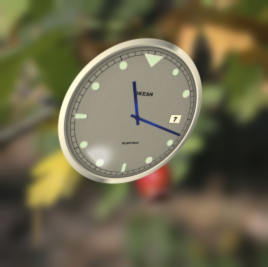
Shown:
11,18
